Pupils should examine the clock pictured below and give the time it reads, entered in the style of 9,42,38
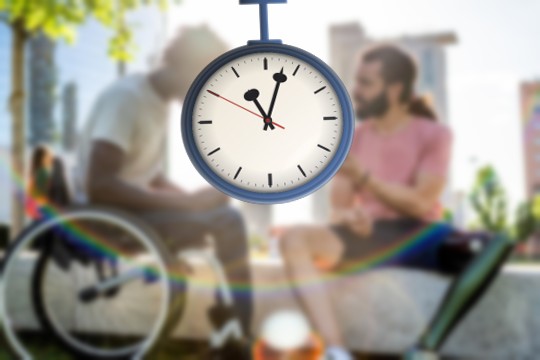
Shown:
11,02,50
